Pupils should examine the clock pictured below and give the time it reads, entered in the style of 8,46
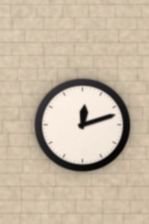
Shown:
12,12
